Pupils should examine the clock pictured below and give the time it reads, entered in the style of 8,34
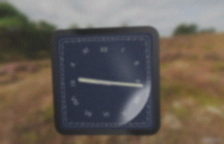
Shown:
9,16
